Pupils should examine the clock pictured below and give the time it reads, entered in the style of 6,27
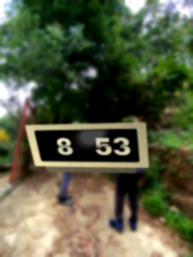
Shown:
8,53
